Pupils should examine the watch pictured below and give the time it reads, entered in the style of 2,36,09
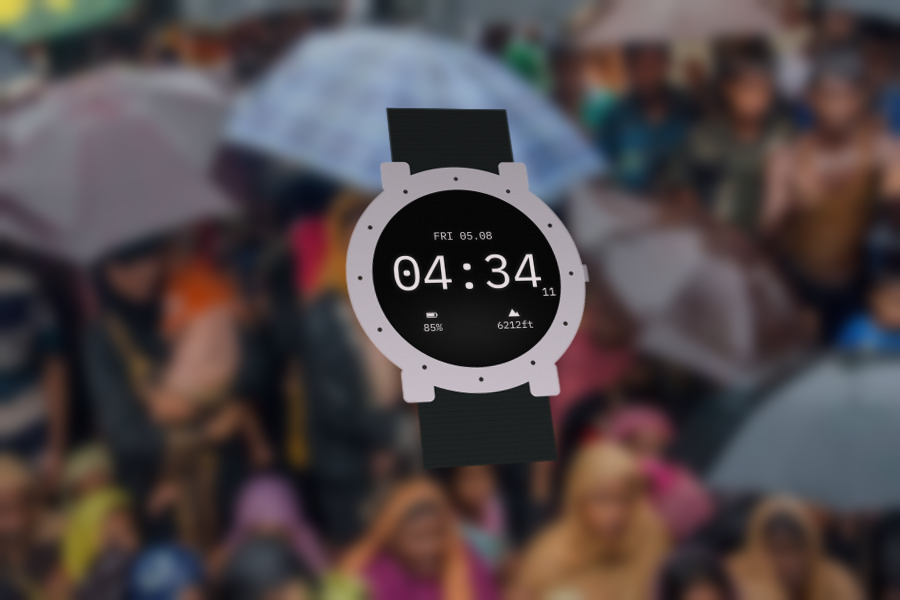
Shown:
4,34,11
